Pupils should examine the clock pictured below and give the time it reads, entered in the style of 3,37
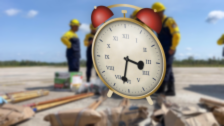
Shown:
3,32
